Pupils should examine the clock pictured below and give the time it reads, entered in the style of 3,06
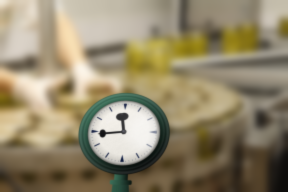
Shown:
11,44
